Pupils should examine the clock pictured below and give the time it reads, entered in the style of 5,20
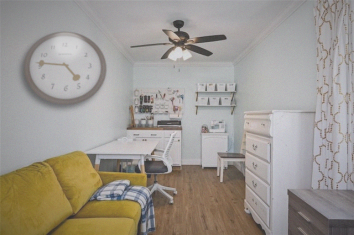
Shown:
4,46
